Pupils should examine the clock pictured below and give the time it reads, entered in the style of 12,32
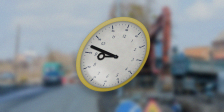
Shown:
8,47
